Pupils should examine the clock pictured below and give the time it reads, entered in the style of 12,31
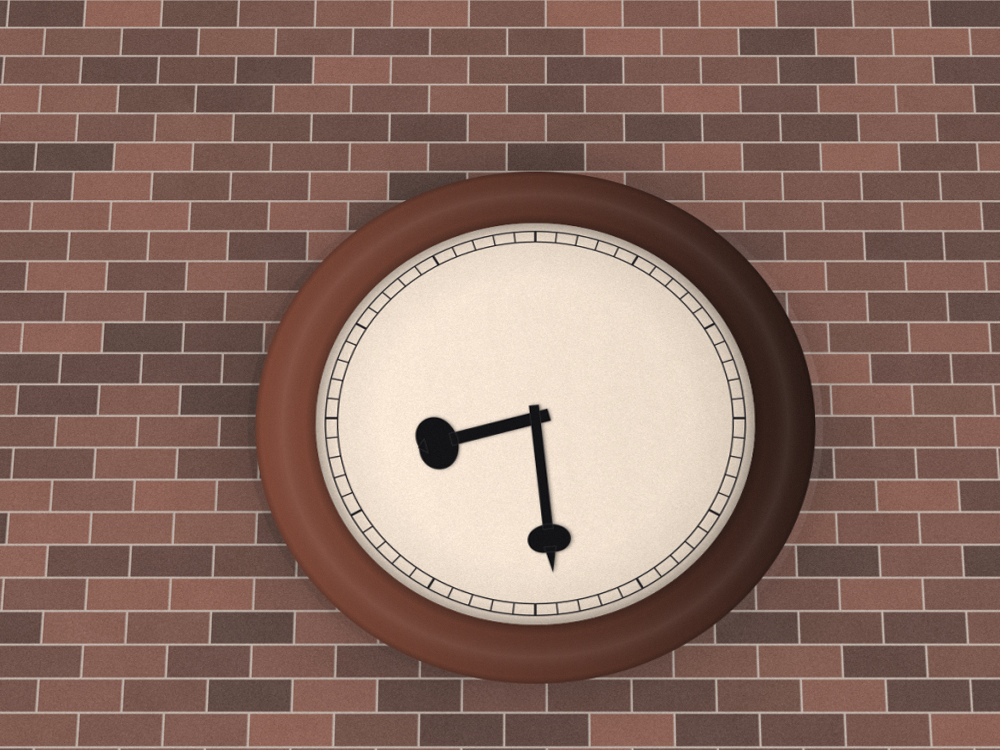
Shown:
8,29
